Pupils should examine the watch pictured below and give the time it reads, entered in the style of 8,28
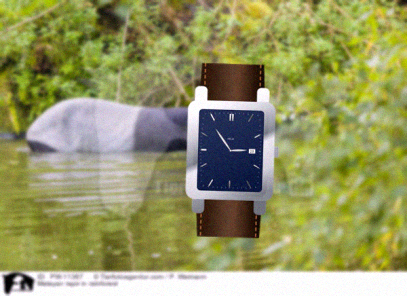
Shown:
2,54
